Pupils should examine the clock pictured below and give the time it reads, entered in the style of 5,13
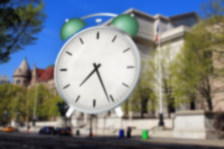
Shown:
7,26
